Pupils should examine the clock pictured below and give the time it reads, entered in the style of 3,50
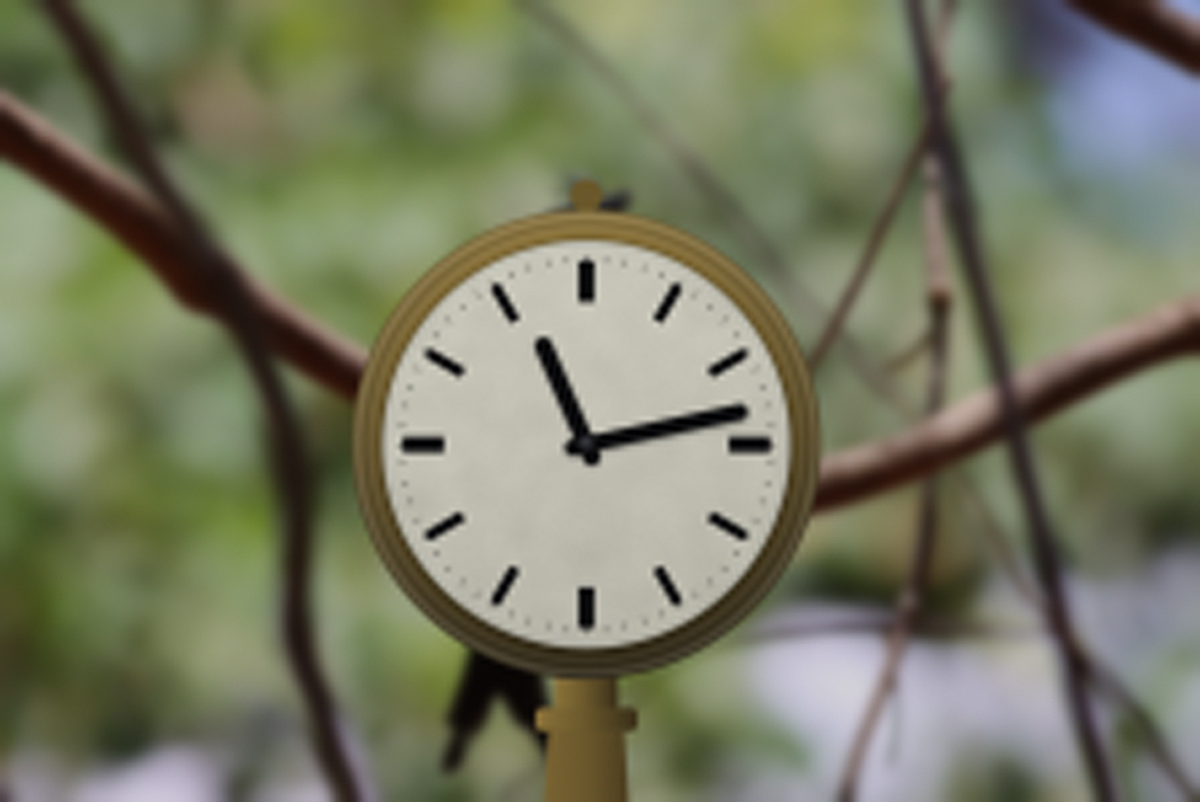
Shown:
11,13
